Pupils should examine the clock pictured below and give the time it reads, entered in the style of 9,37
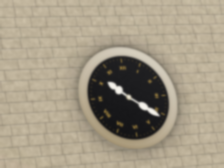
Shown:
10,21
